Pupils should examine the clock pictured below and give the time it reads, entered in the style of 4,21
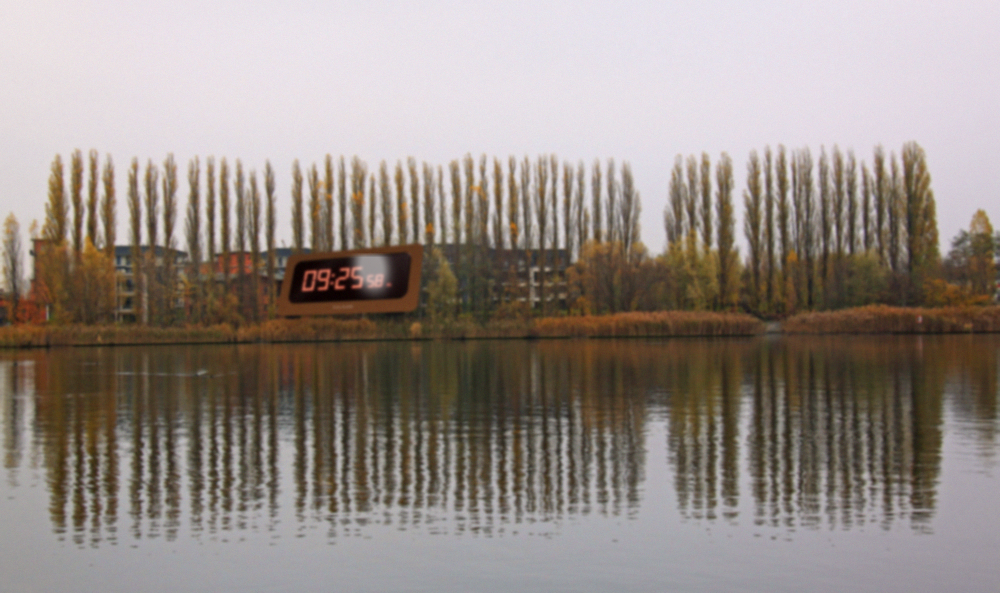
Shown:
9,25
